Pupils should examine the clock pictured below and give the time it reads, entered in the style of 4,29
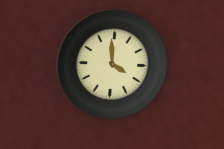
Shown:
3,59
